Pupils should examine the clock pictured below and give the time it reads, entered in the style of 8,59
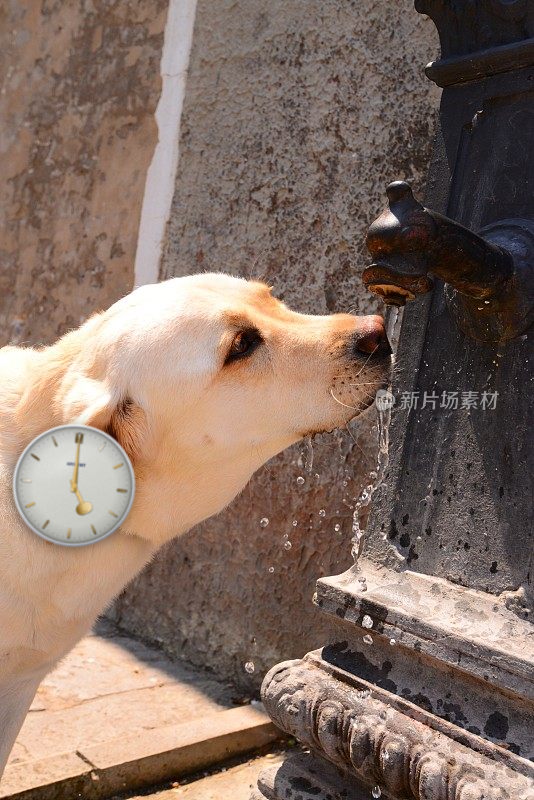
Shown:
5,00
